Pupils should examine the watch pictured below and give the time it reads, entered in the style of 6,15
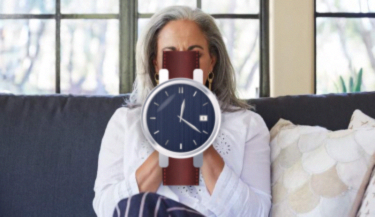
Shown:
12,21
